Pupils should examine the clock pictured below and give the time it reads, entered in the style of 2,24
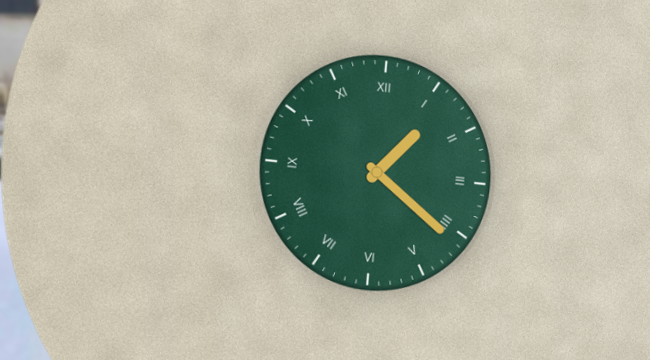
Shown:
1,21
